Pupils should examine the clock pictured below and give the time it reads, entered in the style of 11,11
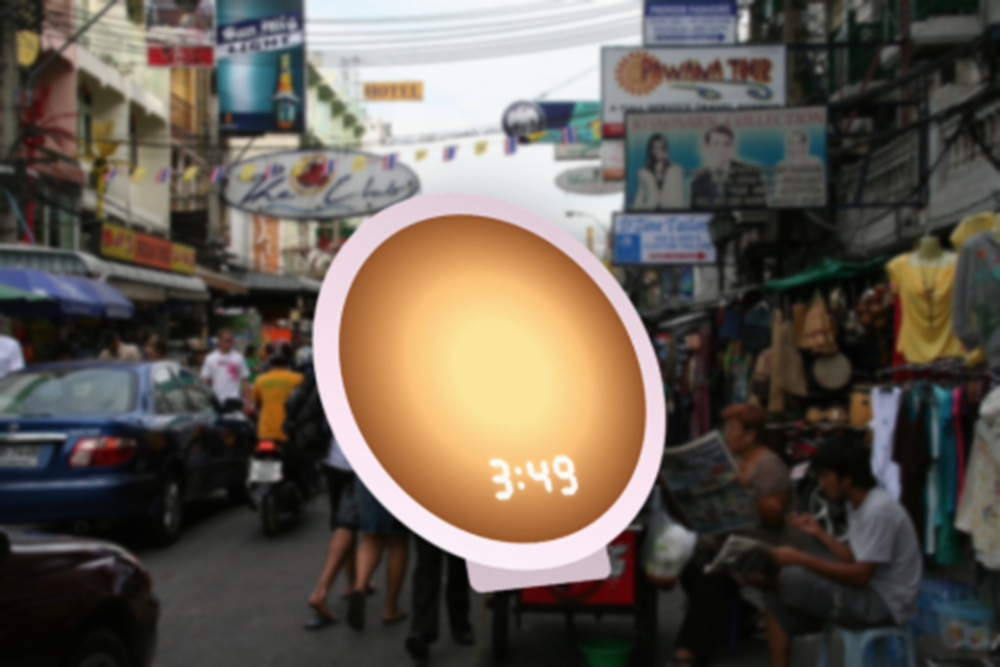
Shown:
3,49
